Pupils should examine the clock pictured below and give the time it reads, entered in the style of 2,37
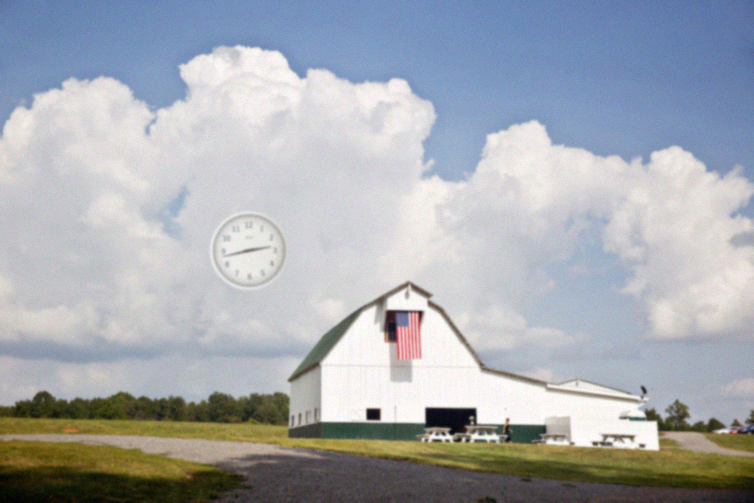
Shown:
2,43
